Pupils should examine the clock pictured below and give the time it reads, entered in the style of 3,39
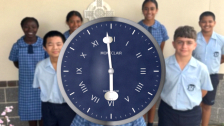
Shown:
5,59
